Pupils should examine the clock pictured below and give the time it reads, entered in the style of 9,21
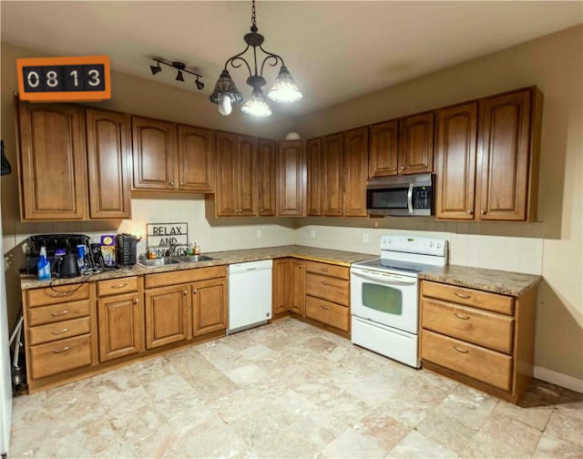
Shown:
8,13
